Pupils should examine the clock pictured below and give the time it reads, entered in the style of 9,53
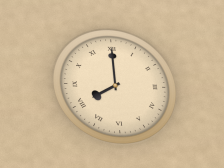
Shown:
8,00
